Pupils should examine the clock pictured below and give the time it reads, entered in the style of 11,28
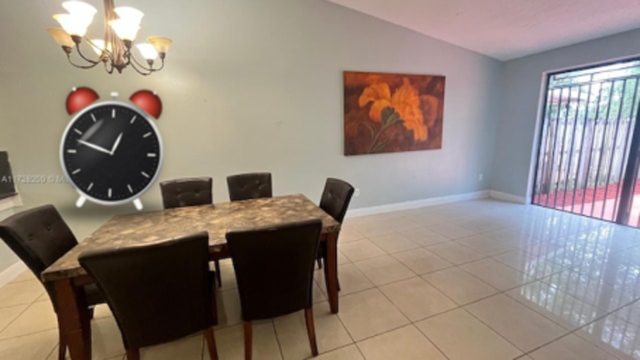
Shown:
12,48
